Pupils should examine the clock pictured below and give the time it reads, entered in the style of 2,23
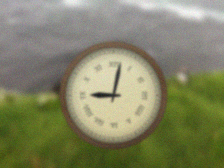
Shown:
9,02
